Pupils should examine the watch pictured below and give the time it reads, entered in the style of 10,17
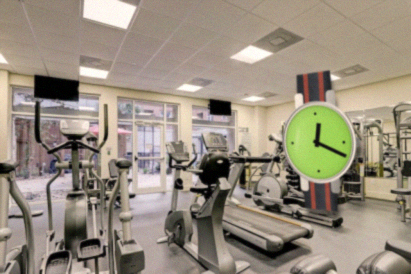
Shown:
12,19
